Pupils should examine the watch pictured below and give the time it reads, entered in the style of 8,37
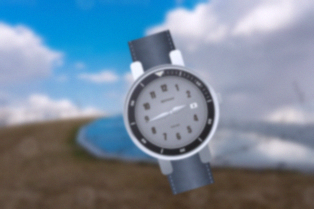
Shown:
2,44
